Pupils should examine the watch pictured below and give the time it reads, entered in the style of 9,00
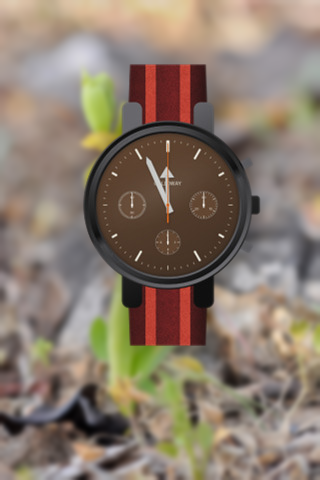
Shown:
11,56
